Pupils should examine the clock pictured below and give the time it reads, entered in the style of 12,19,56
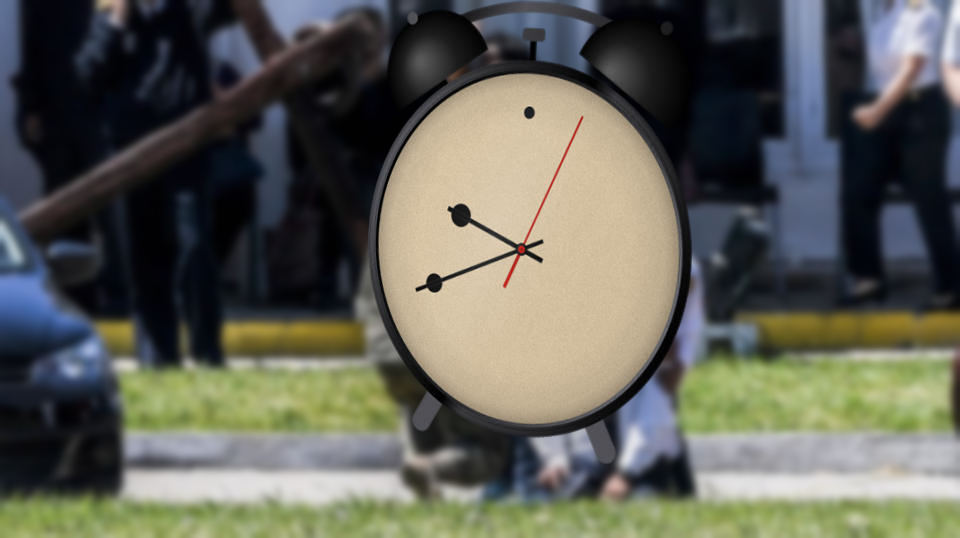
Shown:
9,41,04
